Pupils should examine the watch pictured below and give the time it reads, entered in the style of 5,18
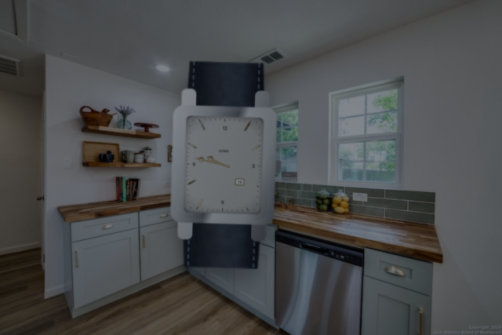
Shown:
9,47
